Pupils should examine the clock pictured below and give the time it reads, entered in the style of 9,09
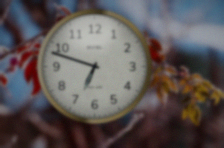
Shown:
6,48
